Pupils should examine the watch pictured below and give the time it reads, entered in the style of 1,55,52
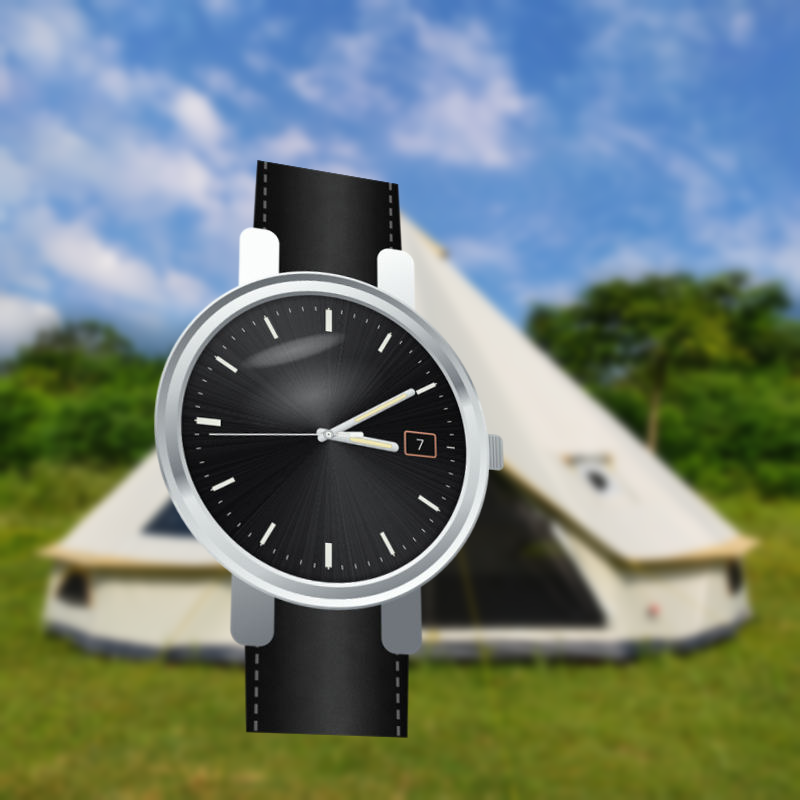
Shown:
3,09,44
